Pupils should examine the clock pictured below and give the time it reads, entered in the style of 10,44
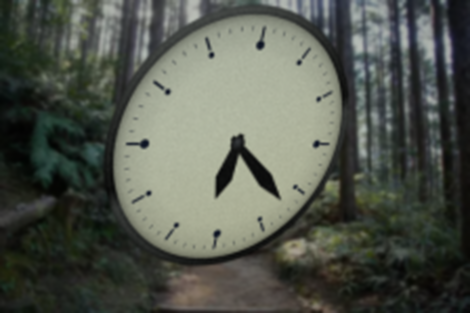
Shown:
6,22
